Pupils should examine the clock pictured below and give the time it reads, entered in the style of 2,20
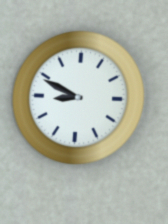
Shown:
8,49
